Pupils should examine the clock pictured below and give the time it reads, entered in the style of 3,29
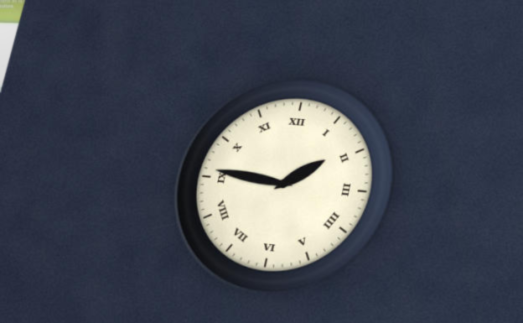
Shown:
1,46
